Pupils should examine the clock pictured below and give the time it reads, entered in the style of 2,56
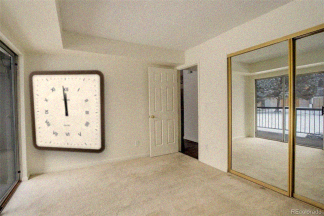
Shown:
11,59
